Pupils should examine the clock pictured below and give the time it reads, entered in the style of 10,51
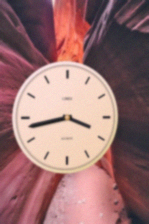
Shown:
3,43
